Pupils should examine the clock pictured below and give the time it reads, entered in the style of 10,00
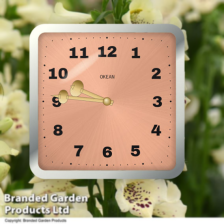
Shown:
9,46
